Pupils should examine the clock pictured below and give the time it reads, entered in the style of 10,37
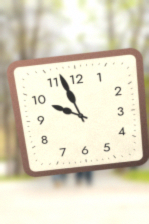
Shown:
9,57
